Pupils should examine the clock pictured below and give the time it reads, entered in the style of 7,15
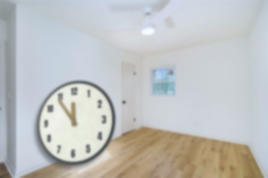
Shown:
11,54
